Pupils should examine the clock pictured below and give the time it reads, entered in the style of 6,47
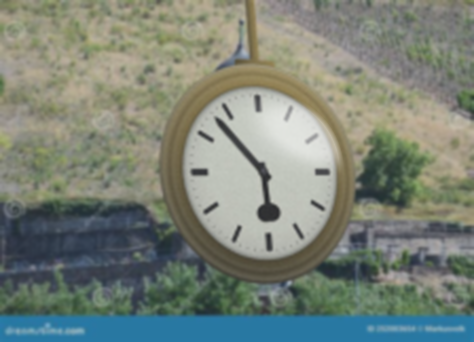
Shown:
5,53
